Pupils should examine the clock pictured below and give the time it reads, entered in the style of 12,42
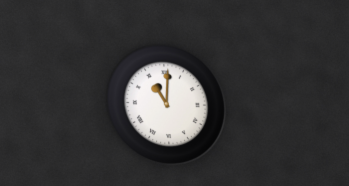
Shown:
11,01
